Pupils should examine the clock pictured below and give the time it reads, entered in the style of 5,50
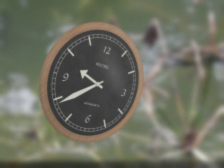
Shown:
9,39
